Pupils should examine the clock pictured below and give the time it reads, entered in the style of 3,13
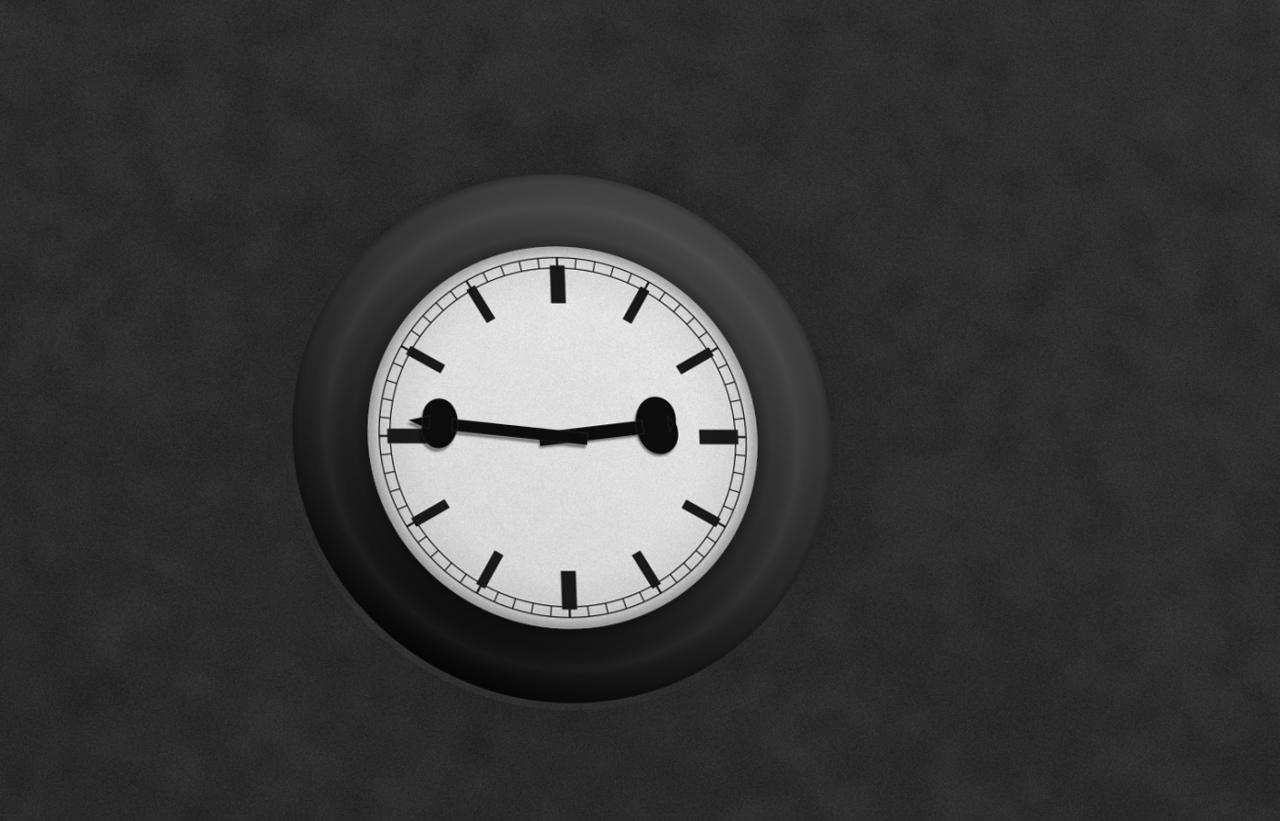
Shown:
2,46
